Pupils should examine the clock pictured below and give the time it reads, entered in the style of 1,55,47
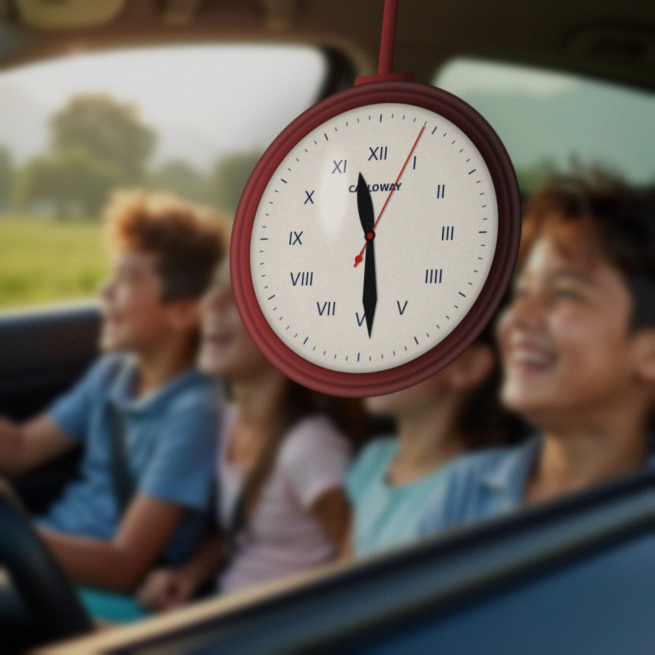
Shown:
11,29,04
